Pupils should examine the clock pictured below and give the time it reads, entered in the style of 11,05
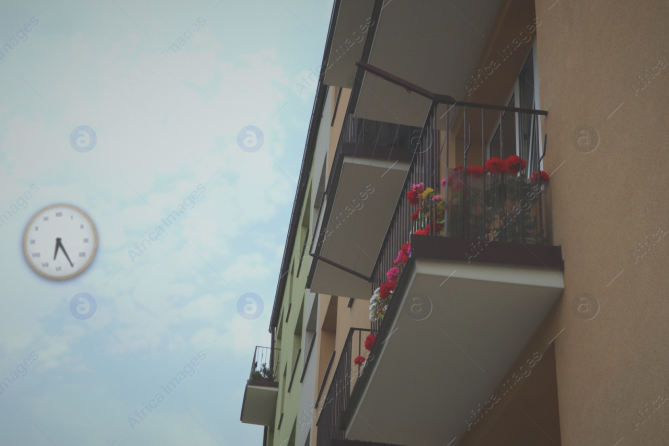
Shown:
6,25
